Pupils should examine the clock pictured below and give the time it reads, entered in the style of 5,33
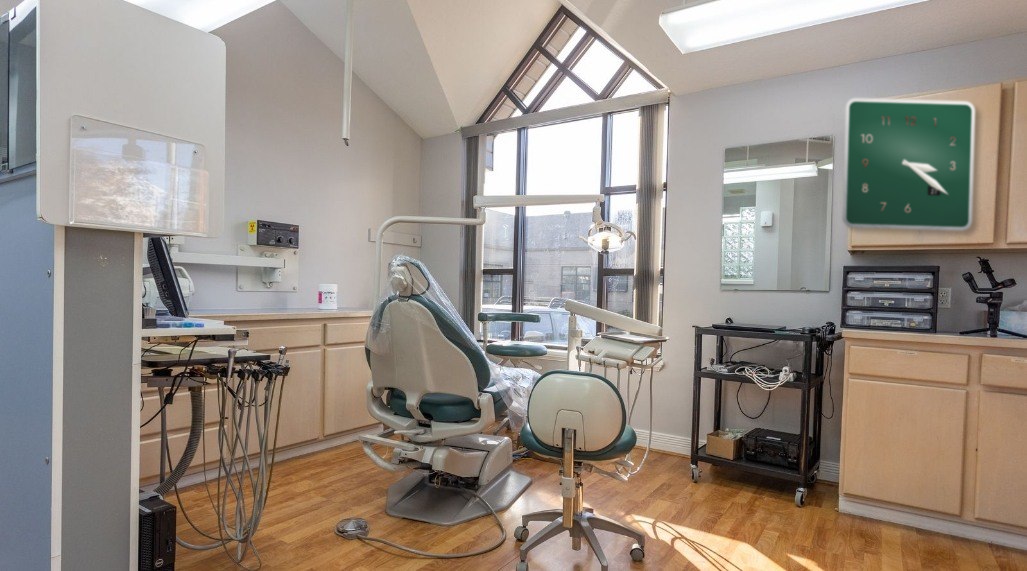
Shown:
3,21
